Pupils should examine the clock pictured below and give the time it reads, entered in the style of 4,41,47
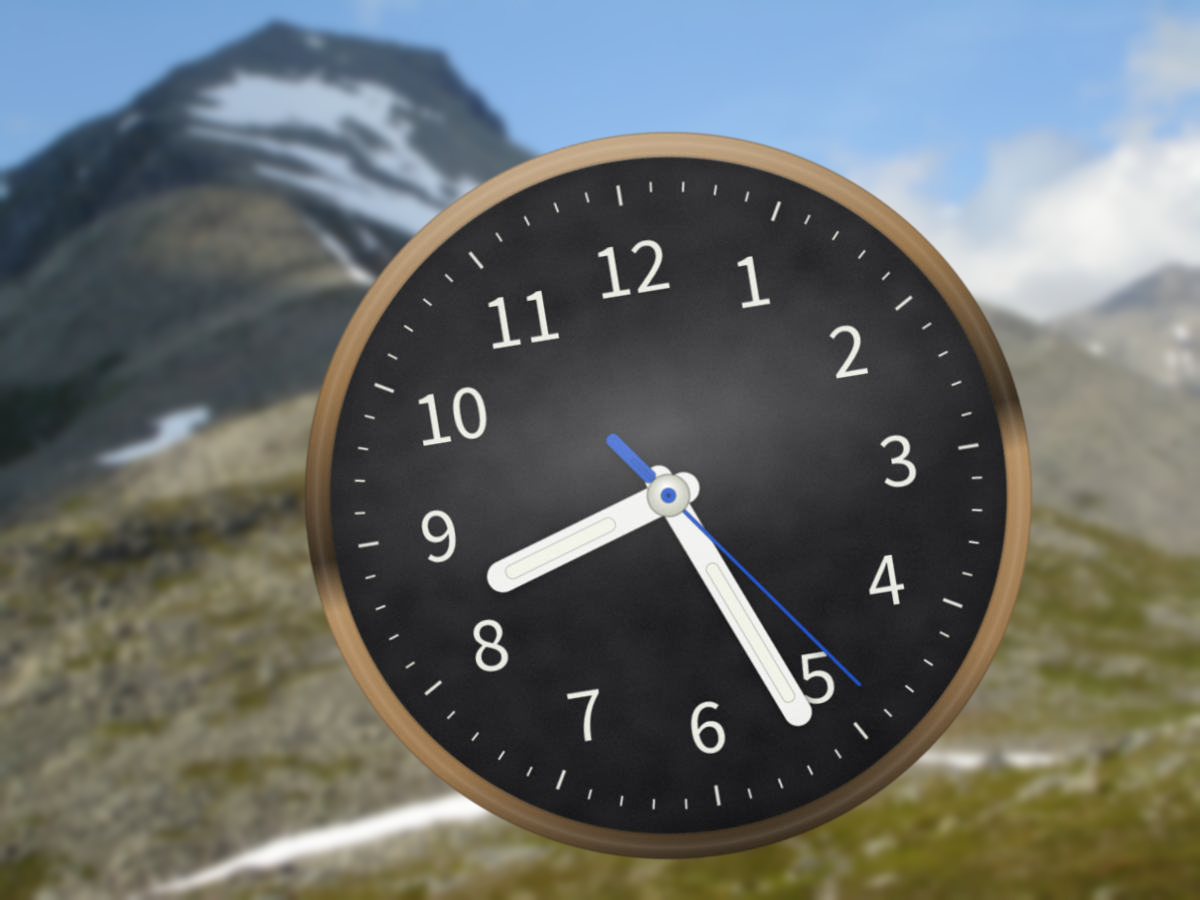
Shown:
8,26,24
